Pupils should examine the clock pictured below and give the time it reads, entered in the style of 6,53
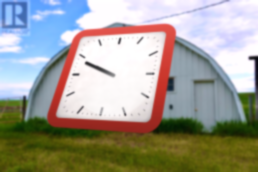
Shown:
9,49
